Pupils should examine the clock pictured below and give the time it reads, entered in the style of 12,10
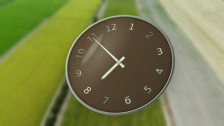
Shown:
7,55
